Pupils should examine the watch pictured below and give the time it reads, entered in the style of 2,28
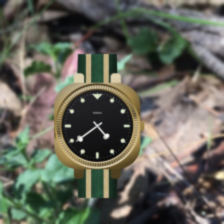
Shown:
4,39
